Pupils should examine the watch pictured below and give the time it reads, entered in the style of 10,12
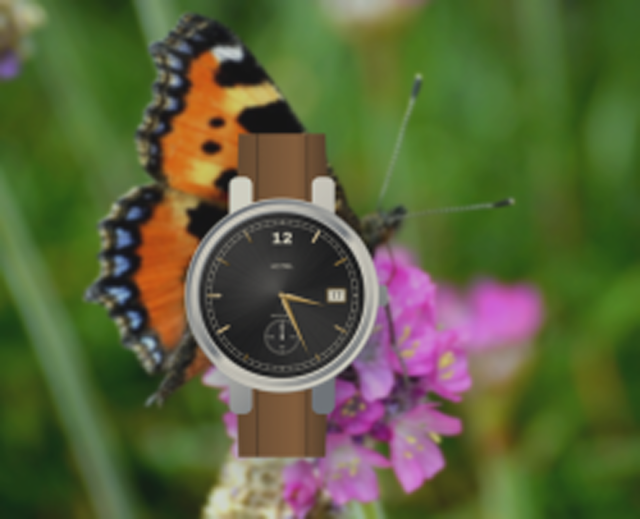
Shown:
3,26
